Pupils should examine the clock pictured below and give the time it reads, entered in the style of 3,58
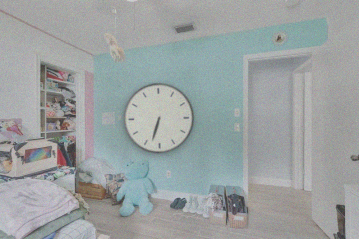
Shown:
6,33
